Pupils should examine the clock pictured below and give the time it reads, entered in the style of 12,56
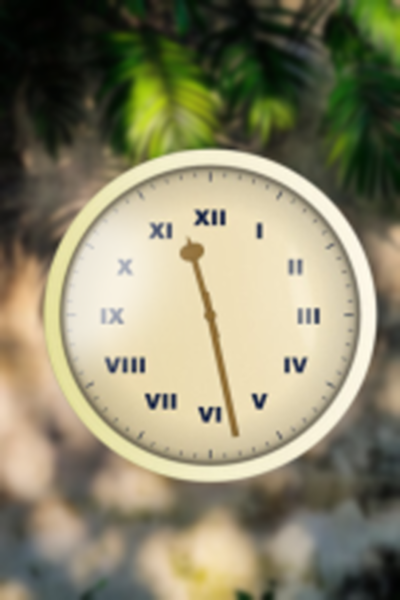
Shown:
11,28
